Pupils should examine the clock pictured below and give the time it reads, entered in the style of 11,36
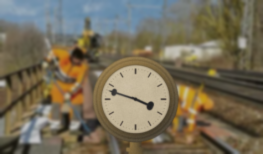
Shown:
3,48
